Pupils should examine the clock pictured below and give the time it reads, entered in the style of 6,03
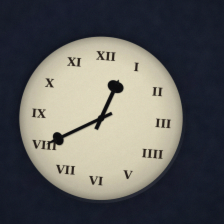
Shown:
12,40
